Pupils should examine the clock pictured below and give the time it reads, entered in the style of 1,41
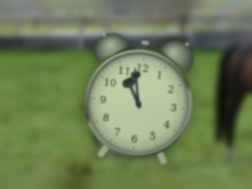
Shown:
10,58
